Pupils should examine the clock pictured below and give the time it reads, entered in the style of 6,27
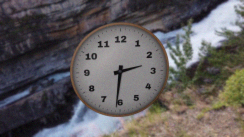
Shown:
2,31
